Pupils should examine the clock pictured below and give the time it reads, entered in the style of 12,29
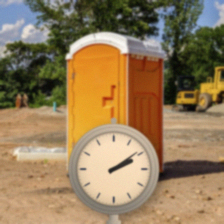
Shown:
2,09
